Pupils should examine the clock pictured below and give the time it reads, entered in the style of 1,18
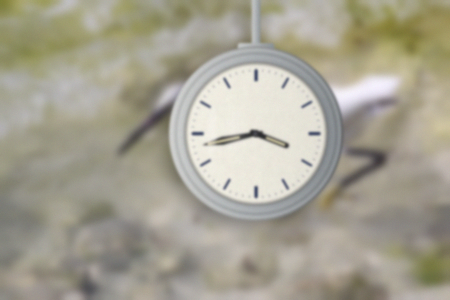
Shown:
3,43
